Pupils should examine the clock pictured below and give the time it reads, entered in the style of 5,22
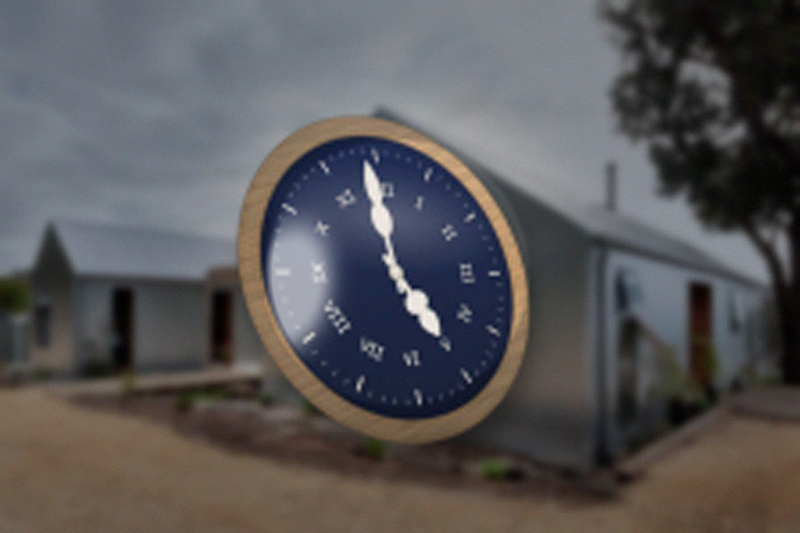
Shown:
4,59
